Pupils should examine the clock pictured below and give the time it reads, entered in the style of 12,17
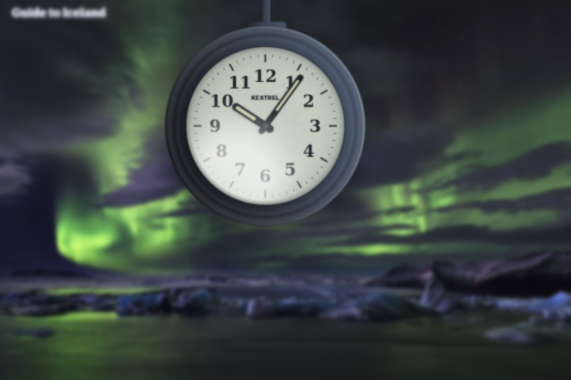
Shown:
10,06
